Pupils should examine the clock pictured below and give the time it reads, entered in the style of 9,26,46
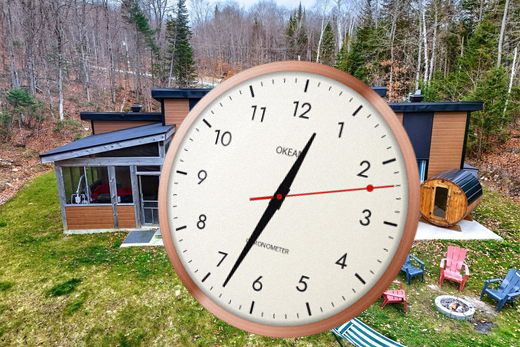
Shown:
12,33,12
